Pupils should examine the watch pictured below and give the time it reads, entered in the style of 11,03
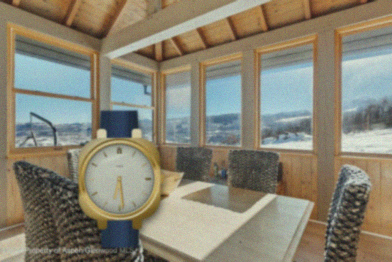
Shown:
6,29
